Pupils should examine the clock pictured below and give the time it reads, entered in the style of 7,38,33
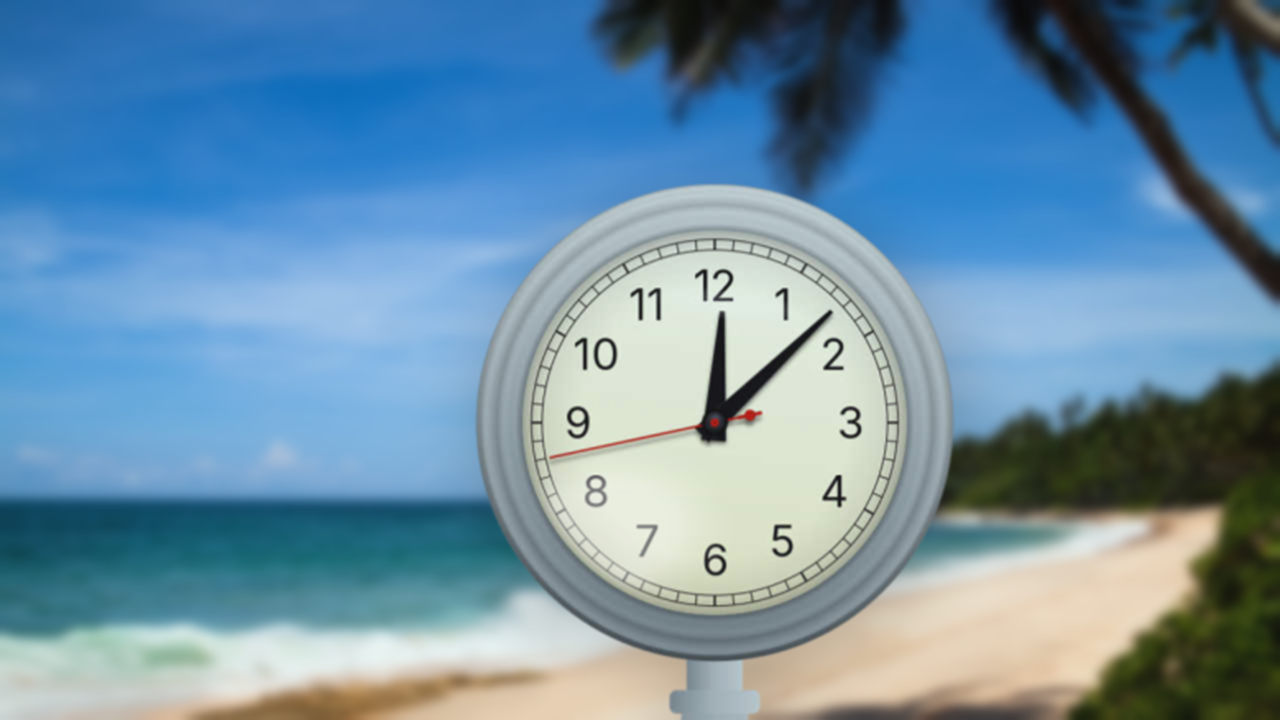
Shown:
12,07,43
